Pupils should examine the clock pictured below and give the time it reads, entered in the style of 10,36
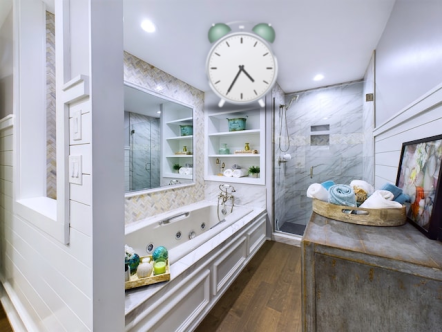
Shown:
4,35
